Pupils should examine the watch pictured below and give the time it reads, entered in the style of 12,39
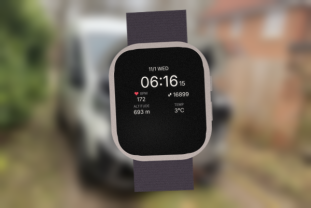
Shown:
6,16
